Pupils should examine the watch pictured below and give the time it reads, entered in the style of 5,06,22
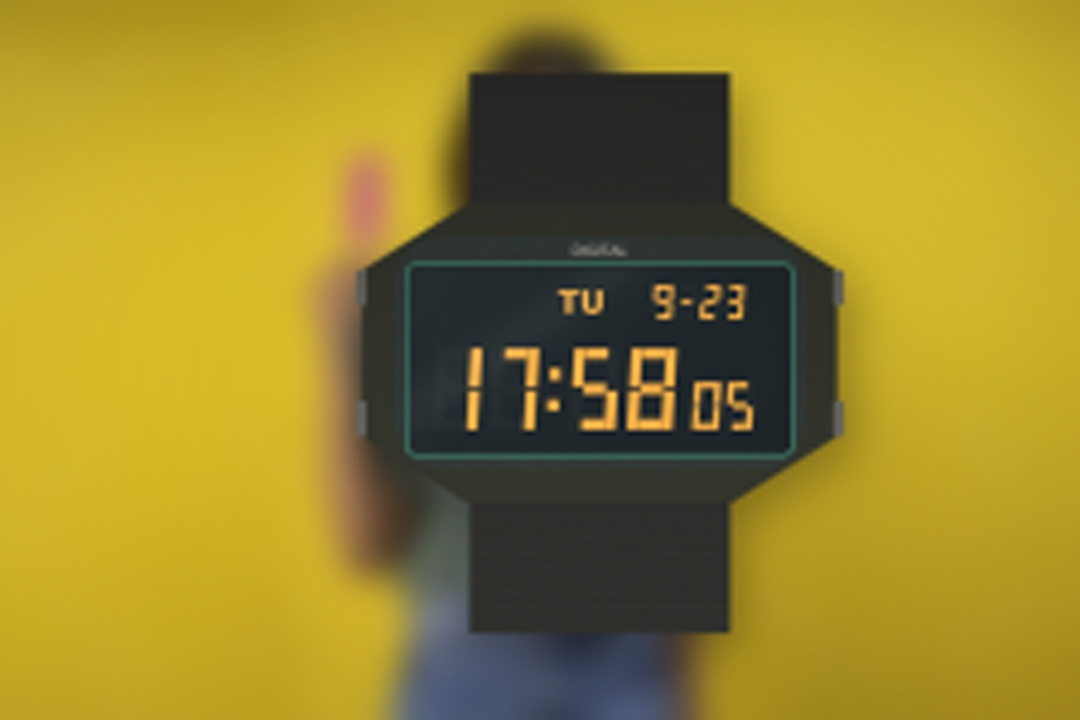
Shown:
17,58,05
